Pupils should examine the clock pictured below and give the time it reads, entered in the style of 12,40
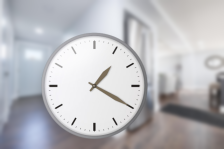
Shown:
1,20
